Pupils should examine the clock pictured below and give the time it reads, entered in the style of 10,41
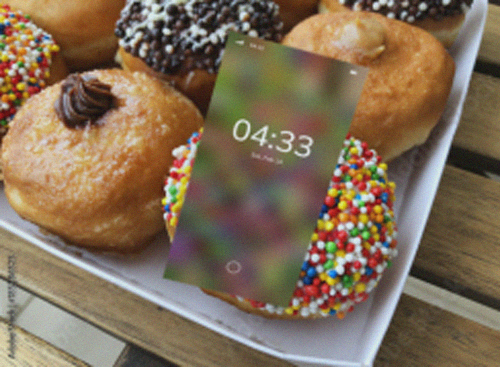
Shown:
4,33
